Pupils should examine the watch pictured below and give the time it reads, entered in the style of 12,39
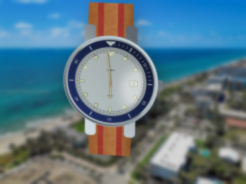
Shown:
5,59
